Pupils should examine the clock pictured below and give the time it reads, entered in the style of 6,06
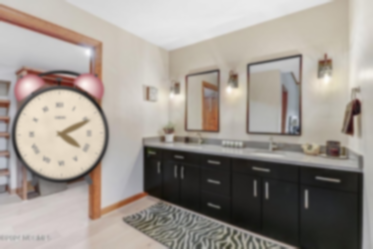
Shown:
4,11
